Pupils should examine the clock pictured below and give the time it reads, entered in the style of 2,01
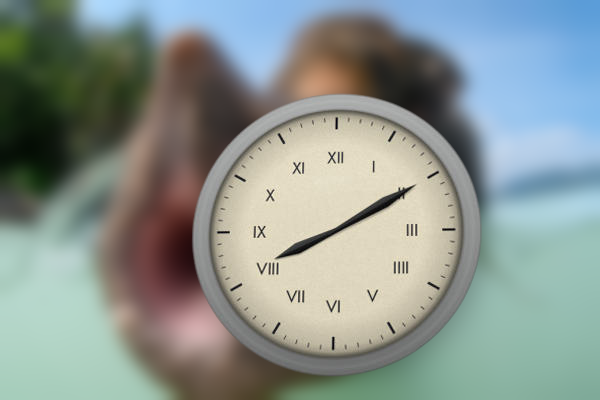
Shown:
8,10
